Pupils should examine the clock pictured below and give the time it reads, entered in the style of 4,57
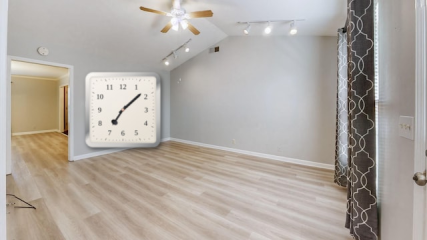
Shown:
7,08
